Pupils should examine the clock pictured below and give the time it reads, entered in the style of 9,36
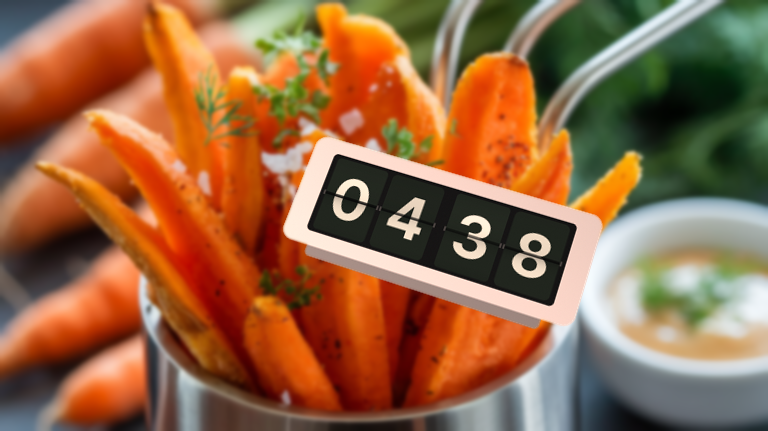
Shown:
4,38
